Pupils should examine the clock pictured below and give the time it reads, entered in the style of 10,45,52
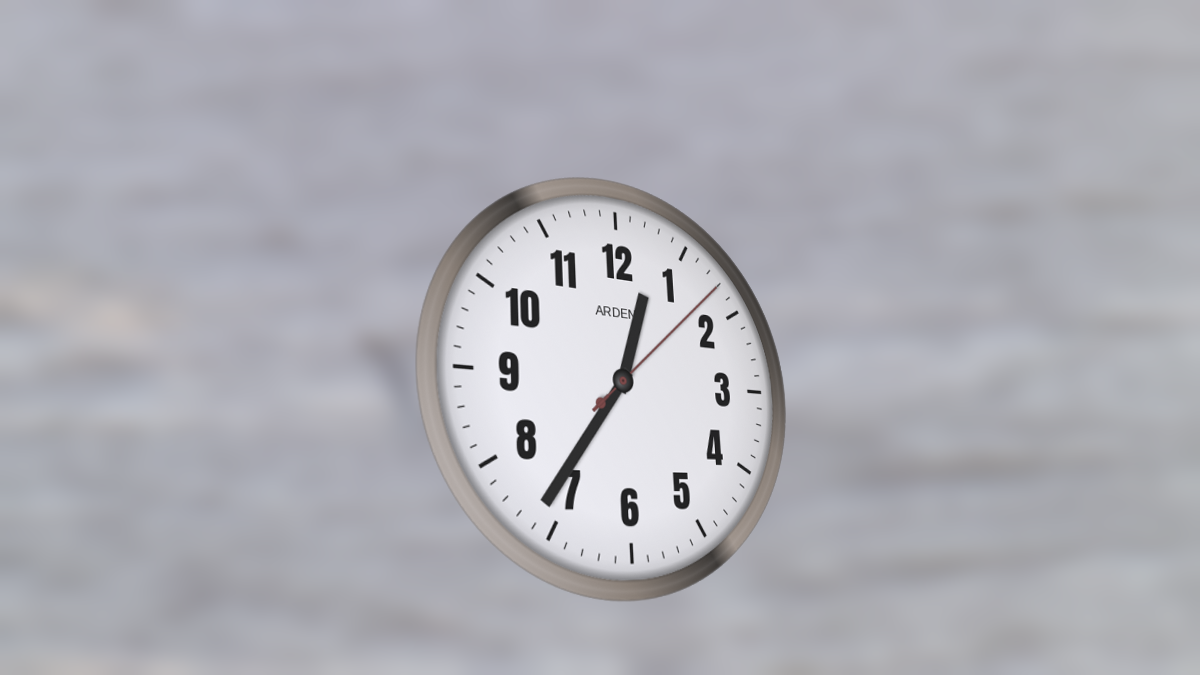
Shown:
12,36,08
